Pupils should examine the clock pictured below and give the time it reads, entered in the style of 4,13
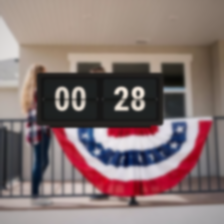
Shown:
0,28
